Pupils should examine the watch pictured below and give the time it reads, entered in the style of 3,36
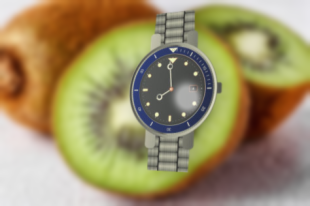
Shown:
7,59
